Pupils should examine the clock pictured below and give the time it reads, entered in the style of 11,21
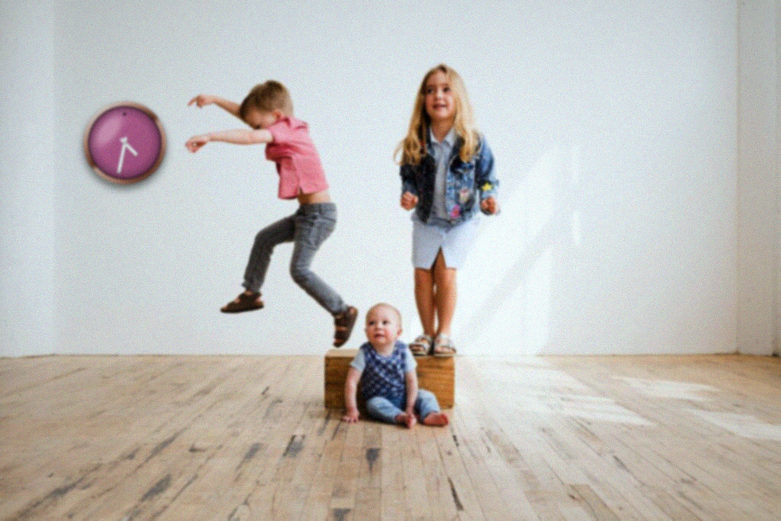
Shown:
4,32
